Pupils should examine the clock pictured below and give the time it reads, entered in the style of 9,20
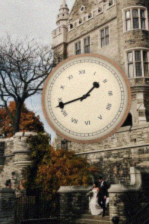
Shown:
1,43
